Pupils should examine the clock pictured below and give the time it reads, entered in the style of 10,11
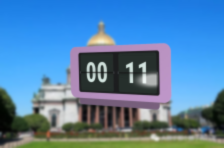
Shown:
0,11
